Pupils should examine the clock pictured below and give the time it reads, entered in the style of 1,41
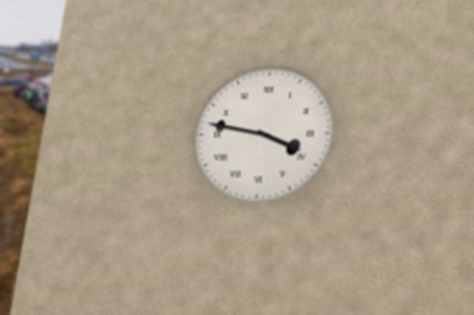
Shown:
3,47
